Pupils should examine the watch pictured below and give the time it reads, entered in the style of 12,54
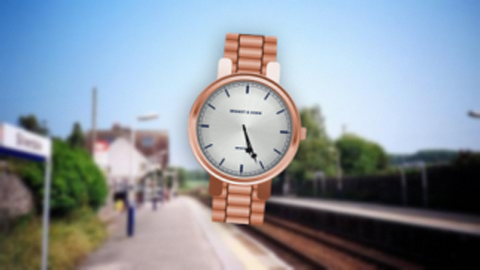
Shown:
5,26
